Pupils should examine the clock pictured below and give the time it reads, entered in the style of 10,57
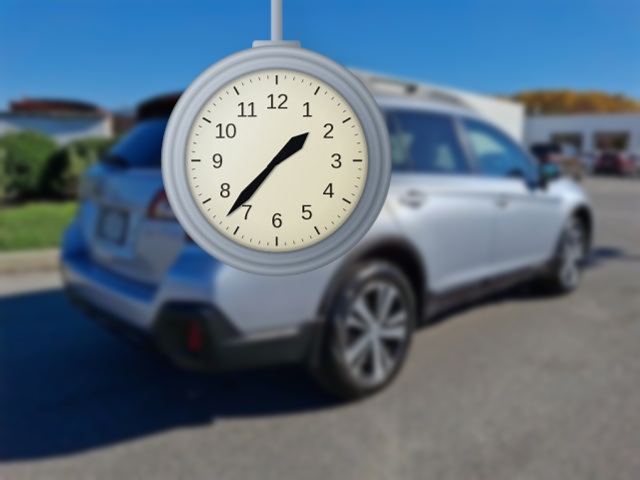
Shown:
1,37
